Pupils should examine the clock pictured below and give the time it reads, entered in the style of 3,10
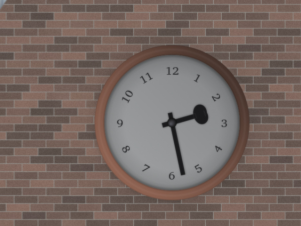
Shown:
2,28
